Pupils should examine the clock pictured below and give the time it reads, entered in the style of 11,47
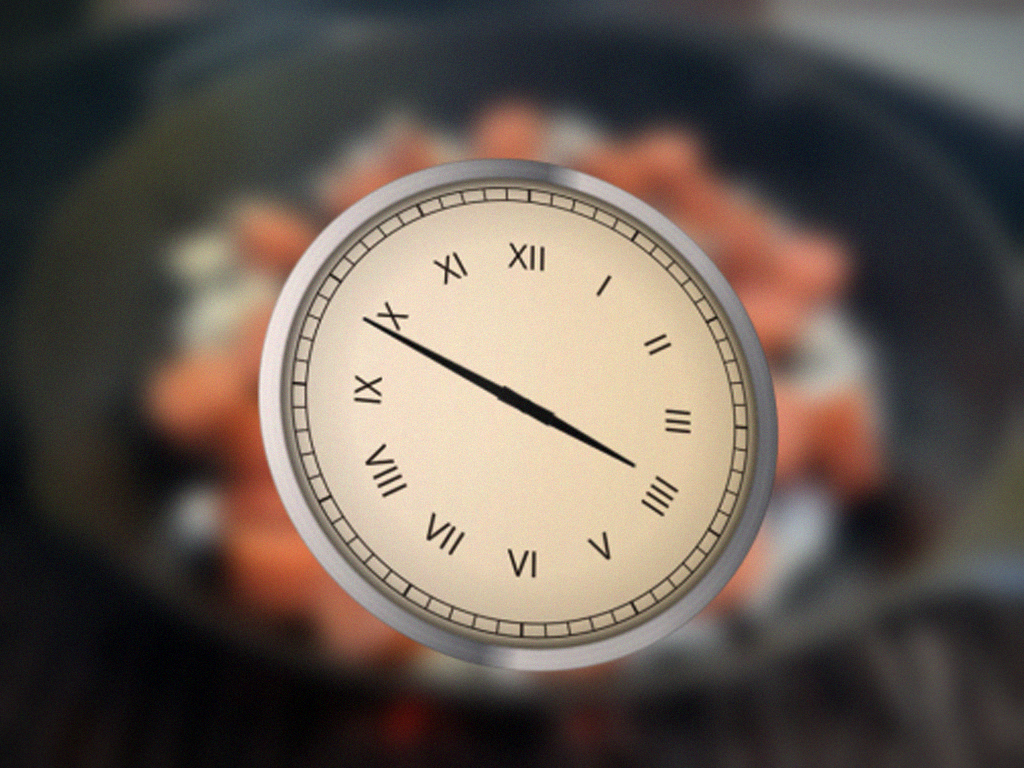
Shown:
3,49
